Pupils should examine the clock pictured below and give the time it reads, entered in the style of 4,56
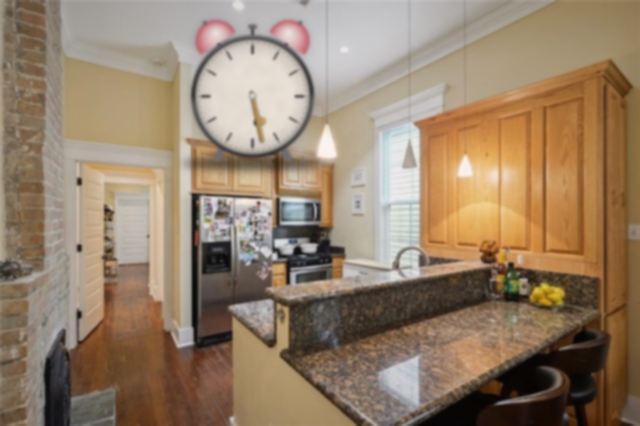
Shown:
5,28
